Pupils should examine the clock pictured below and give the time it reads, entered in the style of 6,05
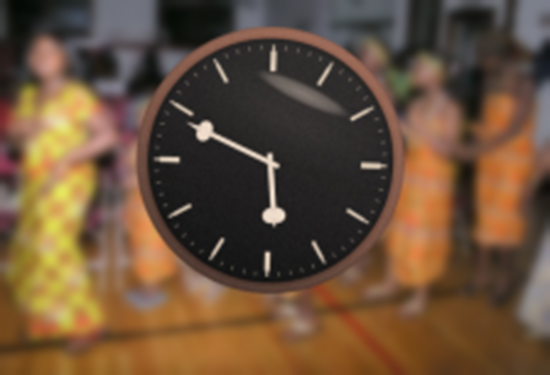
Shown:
5,49
